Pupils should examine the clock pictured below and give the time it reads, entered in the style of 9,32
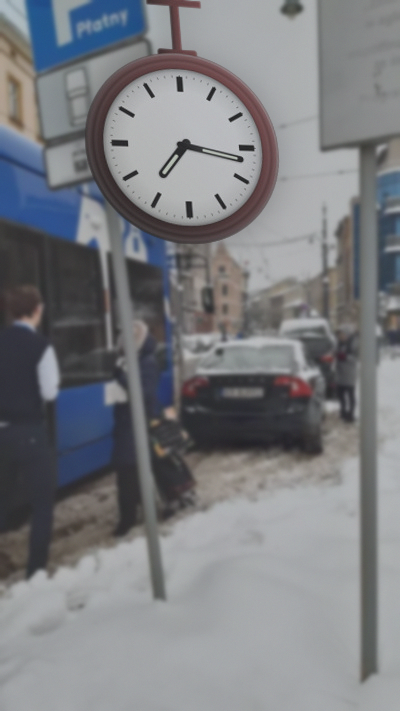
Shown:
7,17
